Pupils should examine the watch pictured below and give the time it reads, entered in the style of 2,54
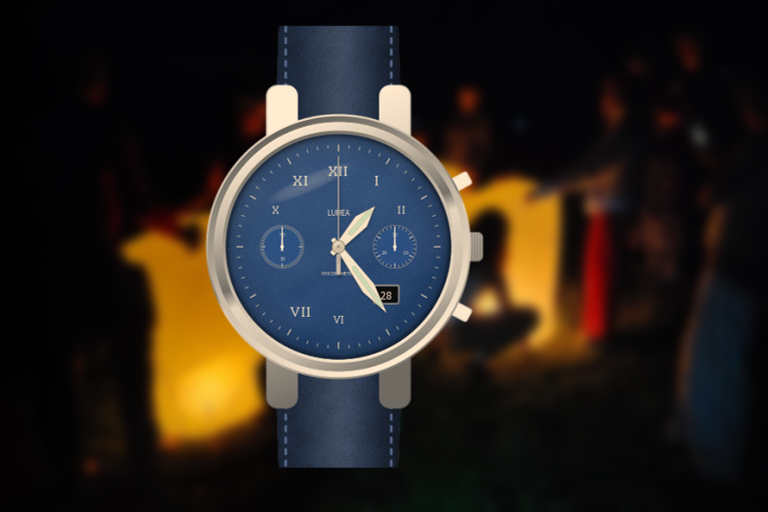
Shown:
1,24
